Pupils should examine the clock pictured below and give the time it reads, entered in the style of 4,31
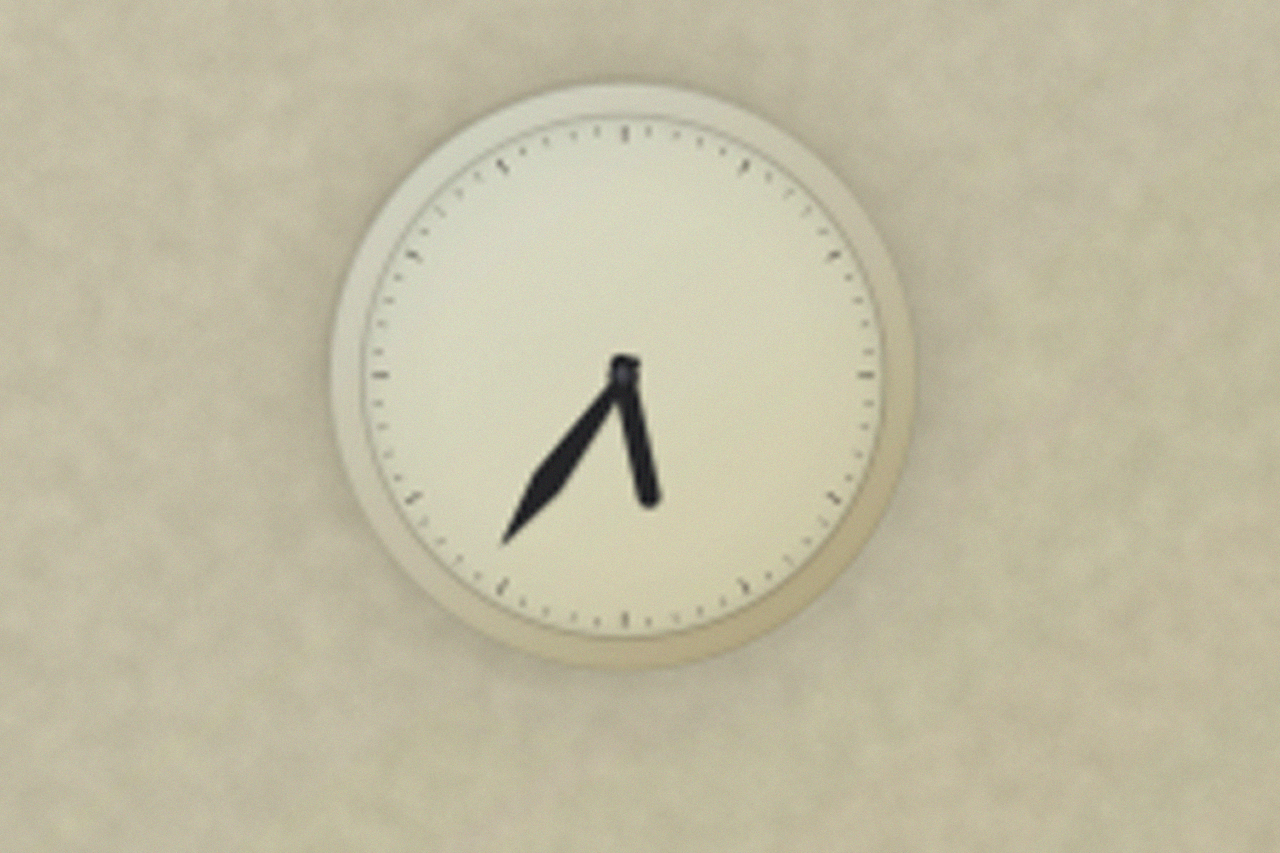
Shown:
5,36
